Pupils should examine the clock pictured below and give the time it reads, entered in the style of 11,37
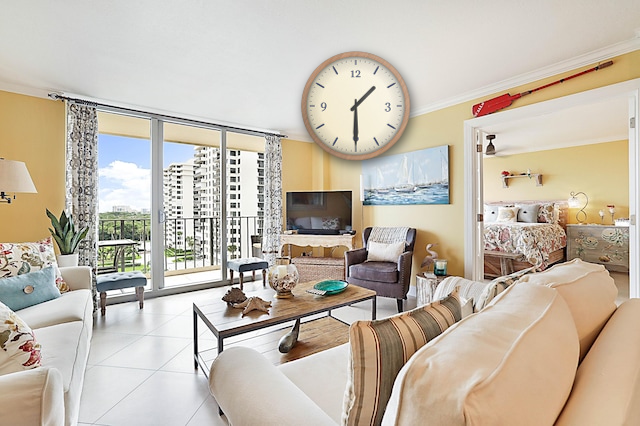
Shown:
1,30
